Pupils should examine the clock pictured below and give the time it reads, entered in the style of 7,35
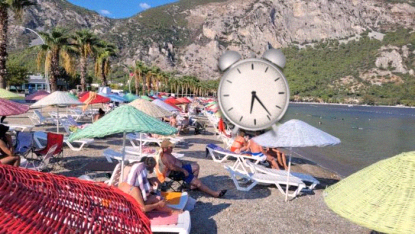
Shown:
6,24
